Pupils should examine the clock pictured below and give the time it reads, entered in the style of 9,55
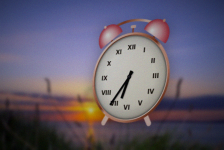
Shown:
6,36
